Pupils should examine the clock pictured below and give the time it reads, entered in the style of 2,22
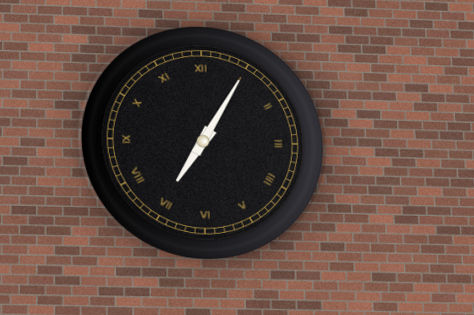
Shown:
7,05
